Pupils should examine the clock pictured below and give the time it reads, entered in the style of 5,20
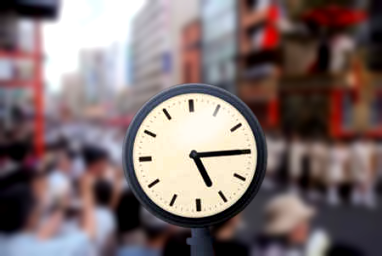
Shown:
5,15
